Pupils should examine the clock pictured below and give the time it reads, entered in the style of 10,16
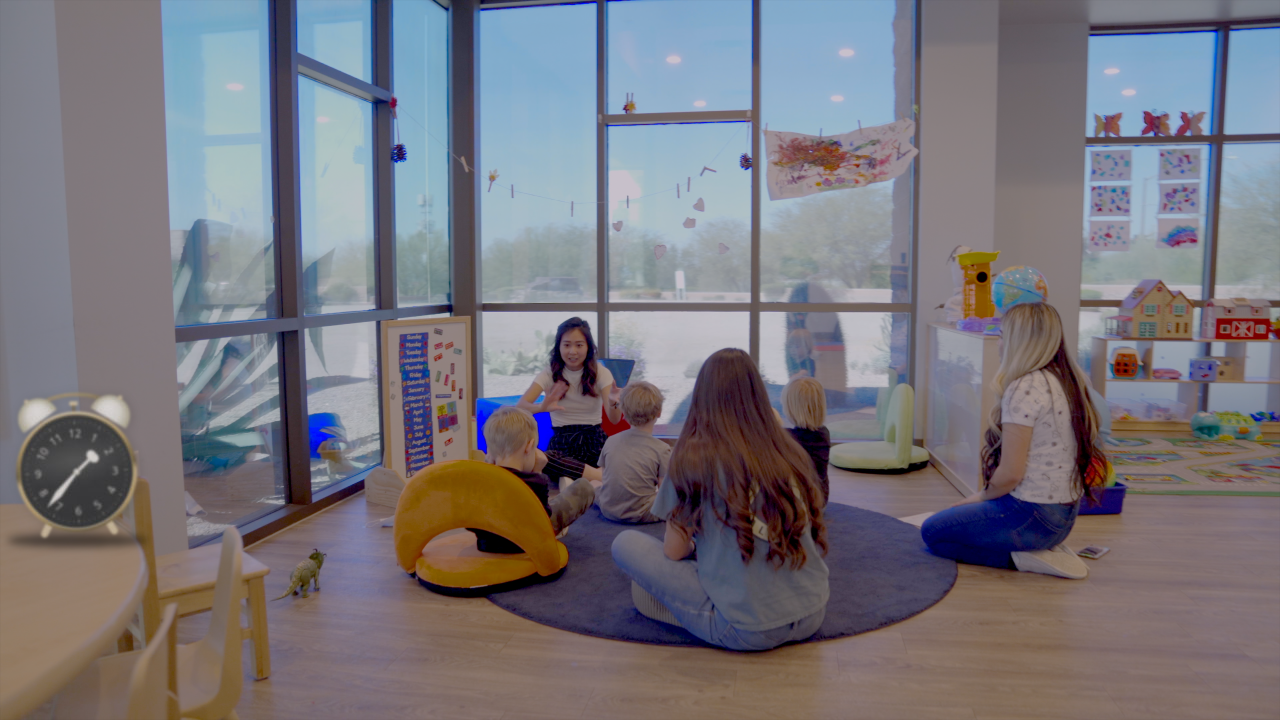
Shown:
1,37
